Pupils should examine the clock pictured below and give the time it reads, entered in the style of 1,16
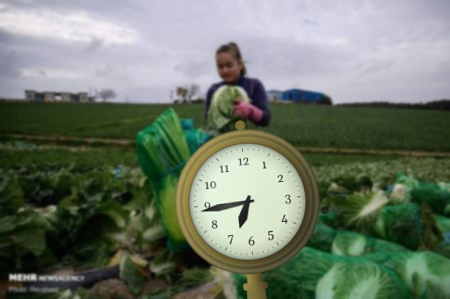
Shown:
6,44
